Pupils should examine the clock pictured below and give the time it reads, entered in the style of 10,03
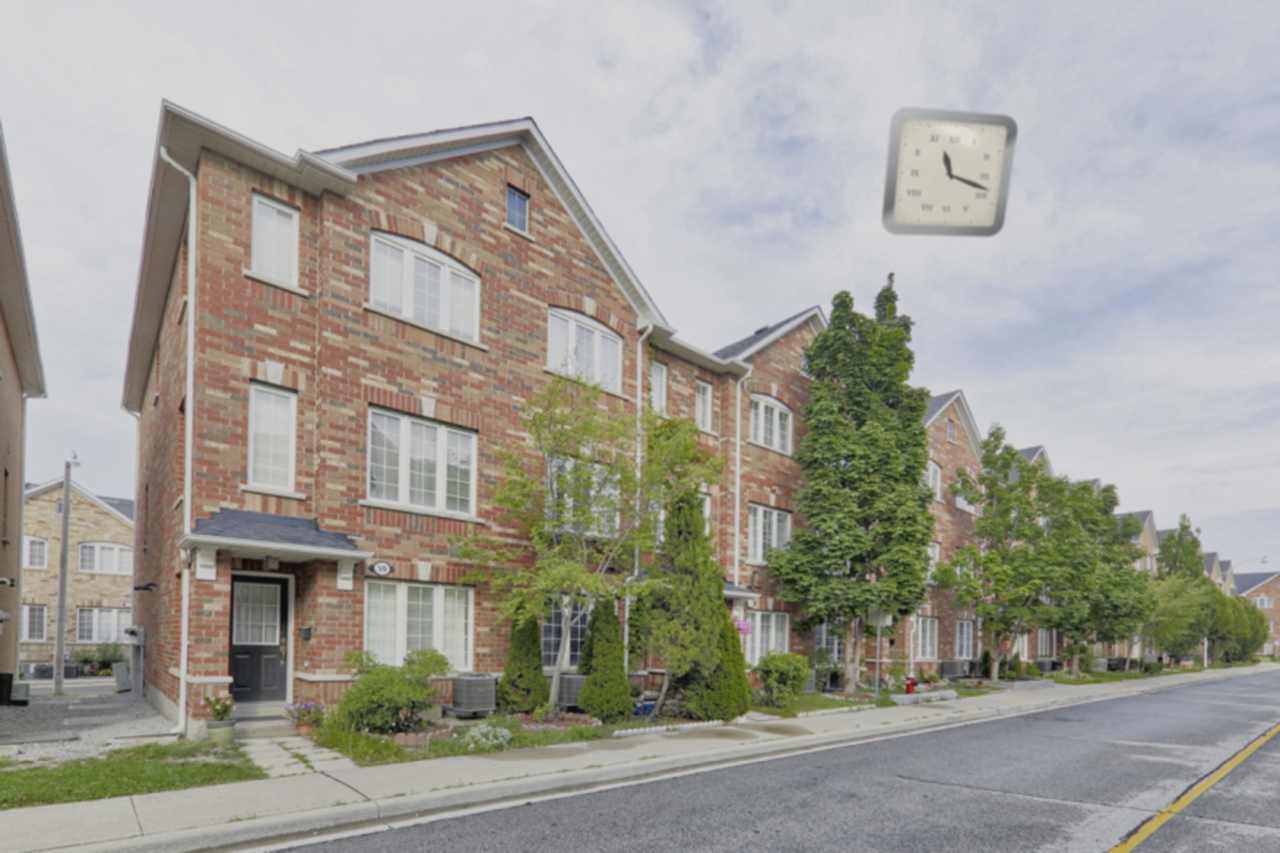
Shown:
11,18
